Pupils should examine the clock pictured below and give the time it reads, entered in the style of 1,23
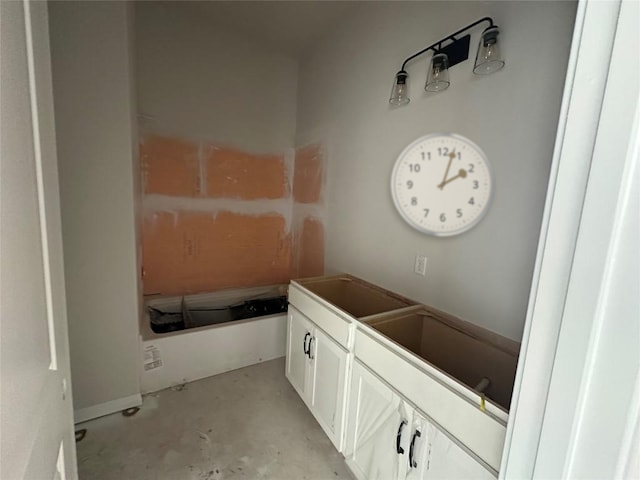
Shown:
2,03
